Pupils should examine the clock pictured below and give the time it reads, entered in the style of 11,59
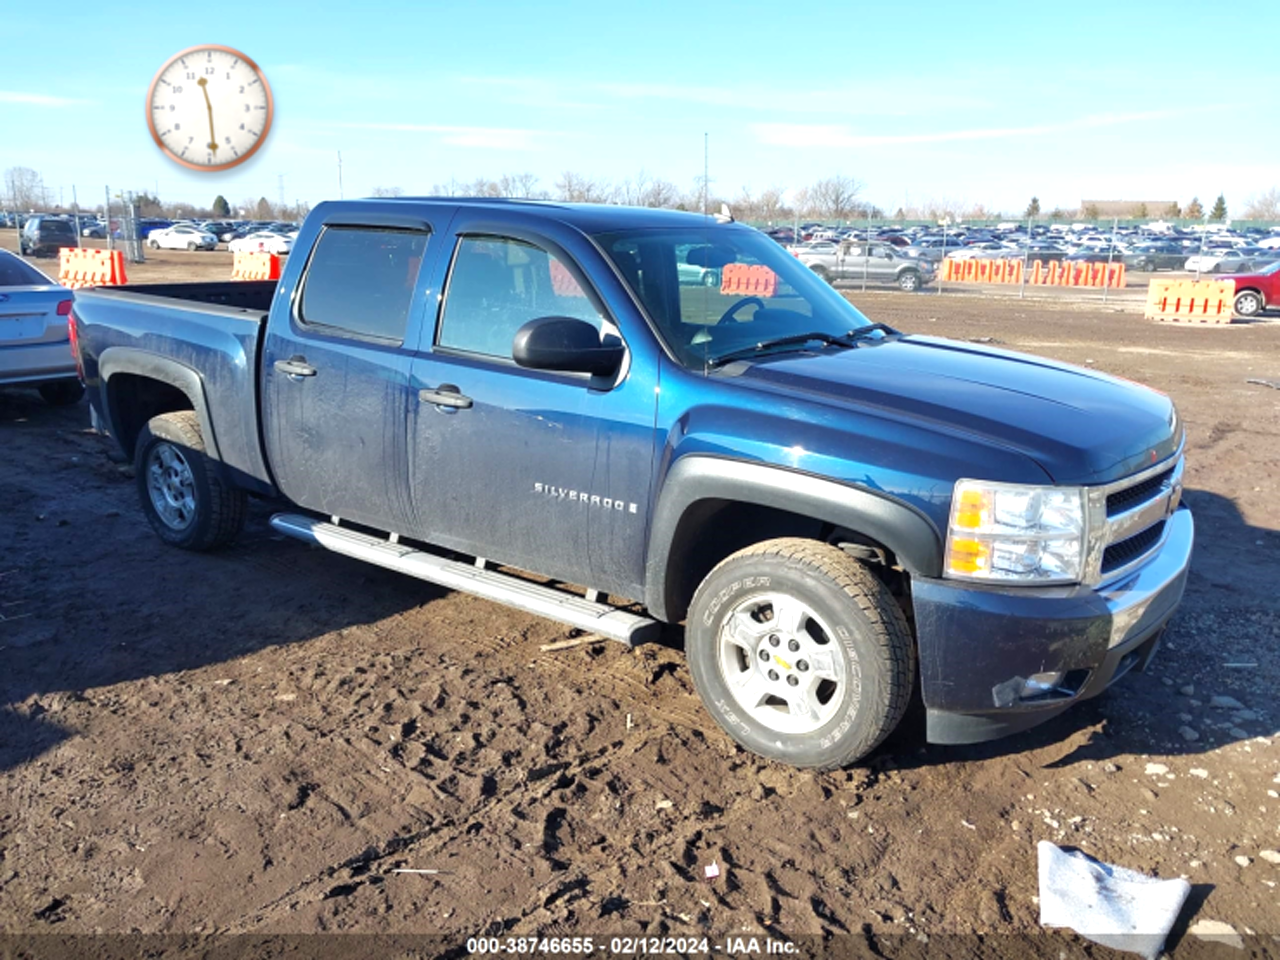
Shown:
11,29
